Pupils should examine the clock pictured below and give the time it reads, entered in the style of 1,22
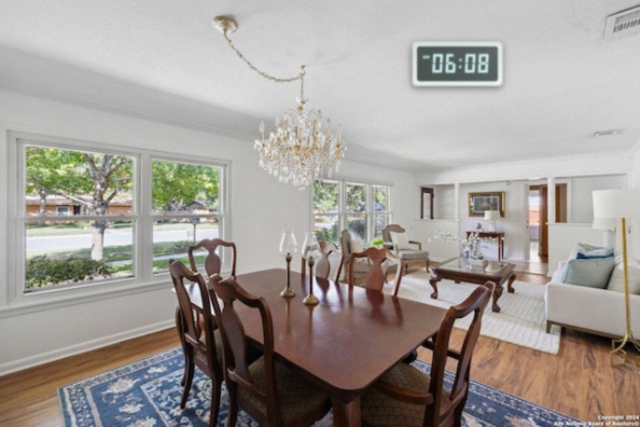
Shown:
6,08
